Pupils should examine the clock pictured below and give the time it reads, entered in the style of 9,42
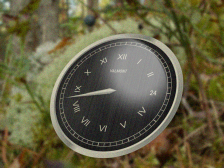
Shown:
8,43
